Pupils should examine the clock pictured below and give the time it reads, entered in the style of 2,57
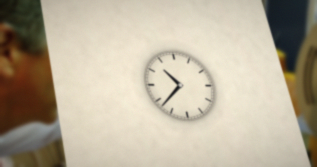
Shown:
10,38
